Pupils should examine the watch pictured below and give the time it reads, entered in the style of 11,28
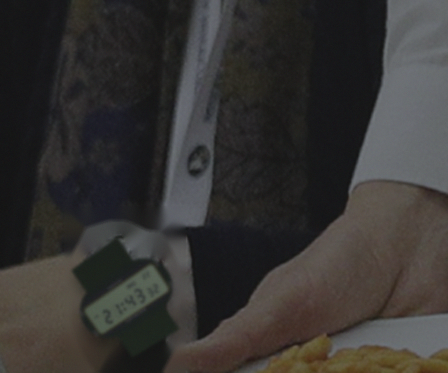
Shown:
21,43
